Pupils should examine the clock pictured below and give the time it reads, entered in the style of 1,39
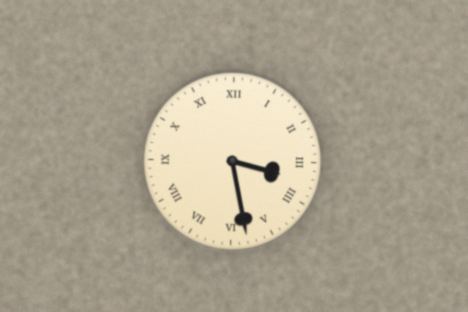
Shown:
3,28
